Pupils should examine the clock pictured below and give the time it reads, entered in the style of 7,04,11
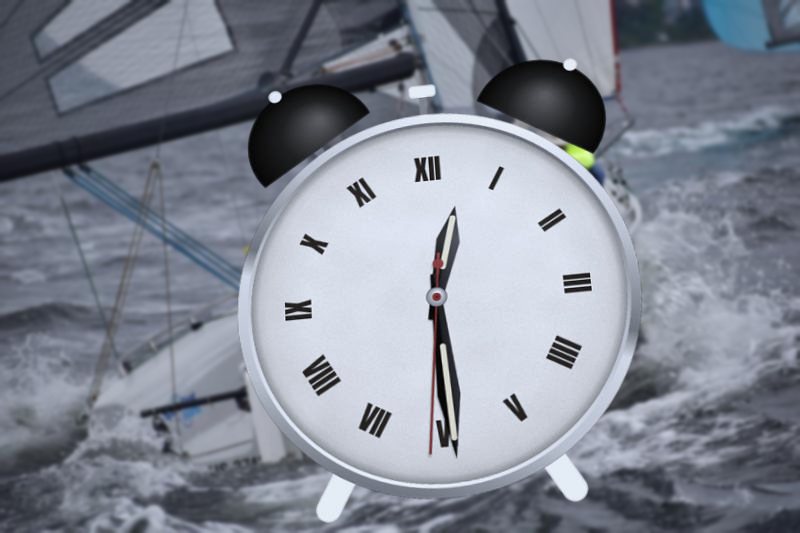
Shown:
12,29,31
